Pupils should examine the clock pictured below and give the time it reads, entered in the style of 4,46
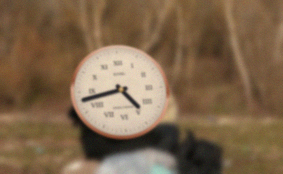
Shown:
4,43
